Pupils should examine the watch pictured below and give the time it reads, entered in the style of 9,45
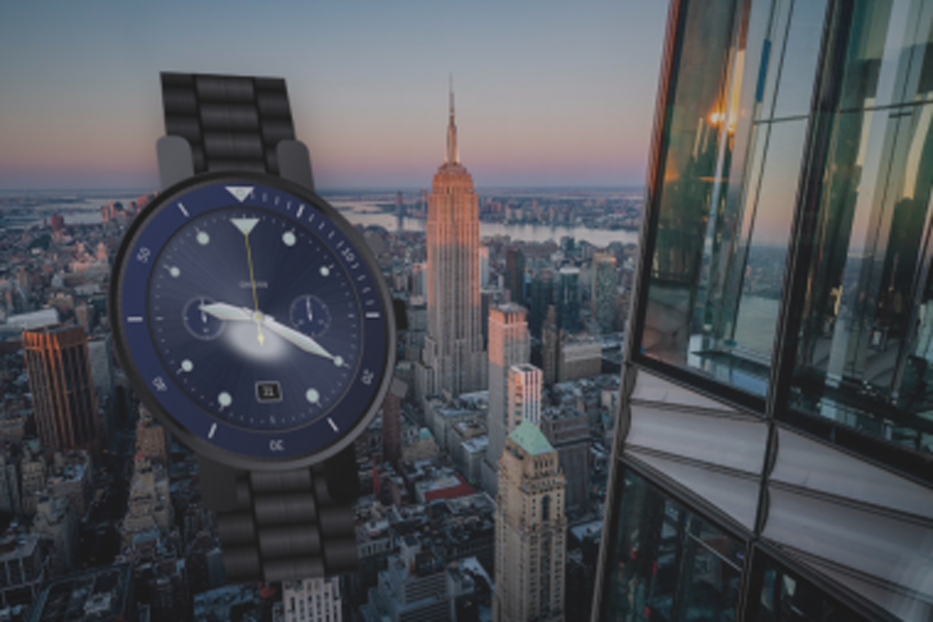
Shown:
9,20
